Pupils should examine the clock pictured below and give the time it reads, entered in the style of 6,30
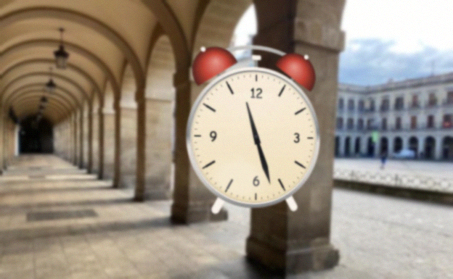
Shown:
11,27
